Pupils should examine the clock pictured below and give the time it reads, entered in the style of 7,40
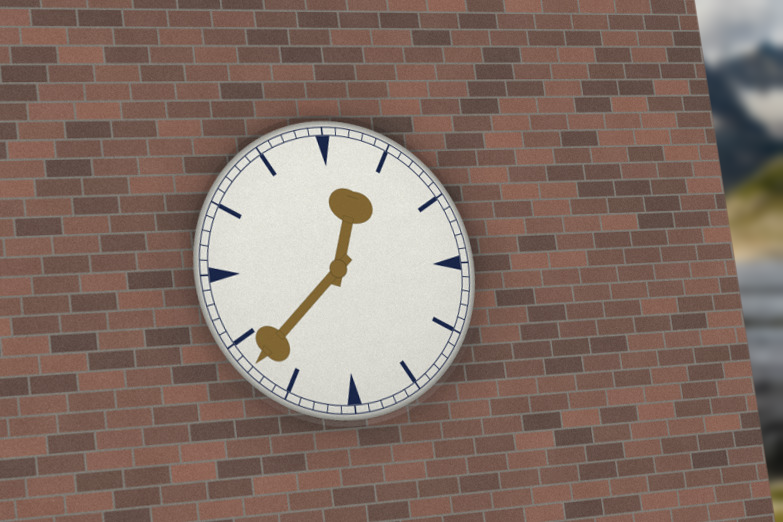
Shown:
12,38
